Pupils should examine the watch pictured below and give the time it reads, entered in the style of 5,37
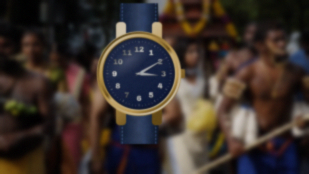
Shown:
3,10
